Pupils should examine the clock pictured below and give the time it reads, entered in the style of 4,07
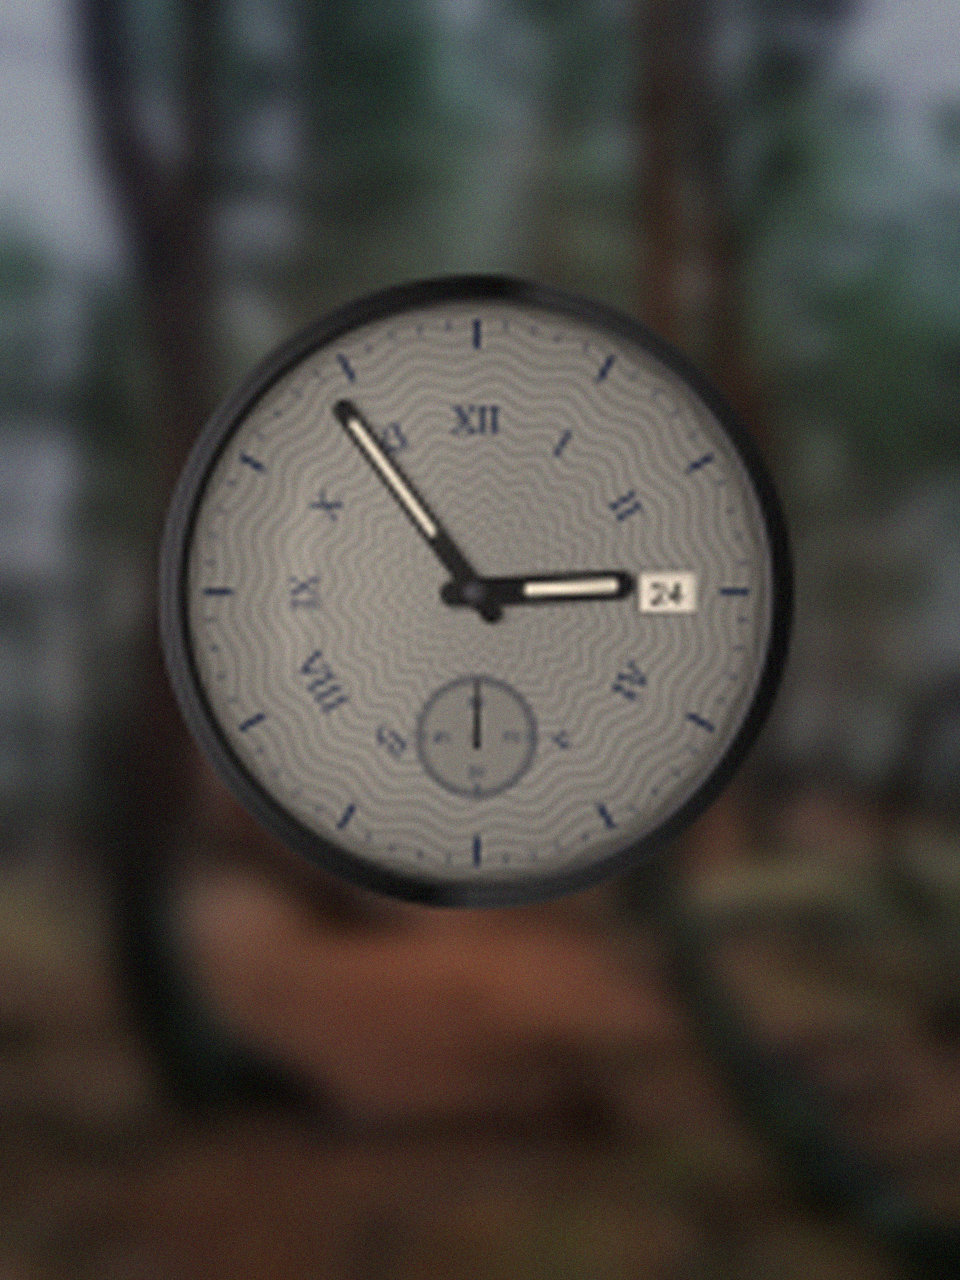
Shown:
2,54
